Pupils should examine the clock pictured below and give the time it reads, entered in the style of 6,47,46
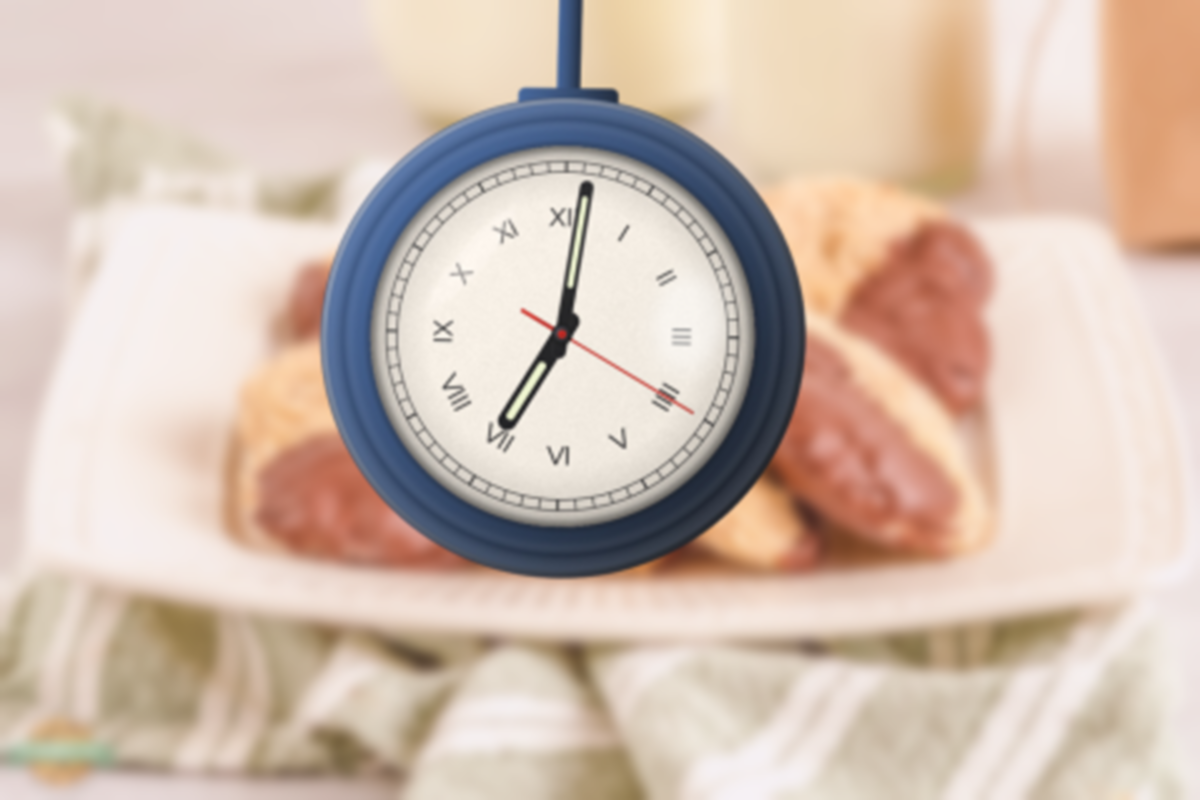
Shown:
7,01,20
